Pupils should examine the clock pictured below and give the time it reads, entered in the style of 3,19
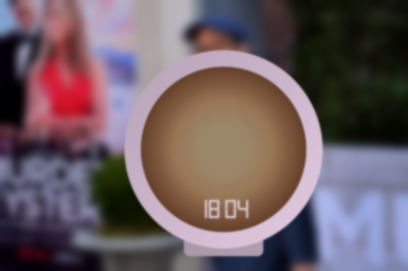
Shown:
18,04
